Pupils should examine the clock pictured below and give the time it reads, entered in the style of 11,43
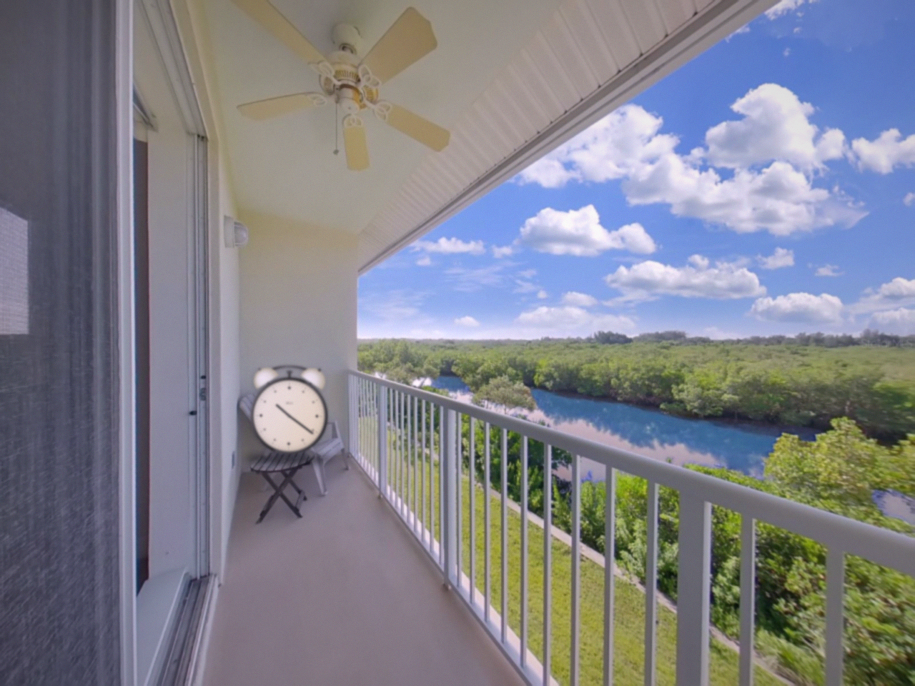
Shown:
10,21
